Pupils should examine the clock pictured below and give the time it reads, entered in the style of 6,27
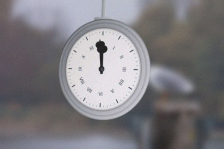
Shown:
11,59
